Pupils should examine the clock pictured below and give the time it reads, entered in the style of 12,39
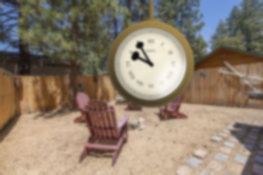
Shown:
9,55
